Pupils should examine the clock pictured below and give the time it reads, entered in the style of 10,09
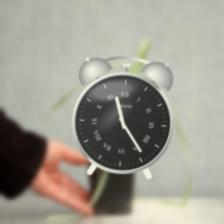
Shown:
11,24
